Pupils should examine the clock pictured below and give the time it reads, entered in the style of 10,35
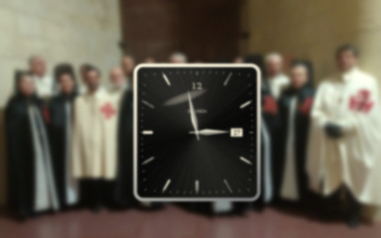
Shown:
2,58
